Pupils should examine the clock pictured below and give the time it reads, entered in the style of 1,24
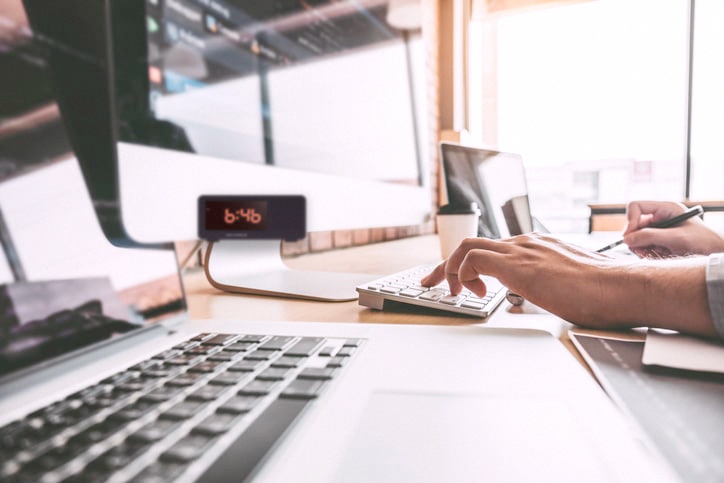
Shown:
6,46
